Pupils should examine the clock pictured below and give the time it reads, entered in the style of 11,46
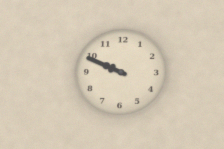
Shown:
9,49
